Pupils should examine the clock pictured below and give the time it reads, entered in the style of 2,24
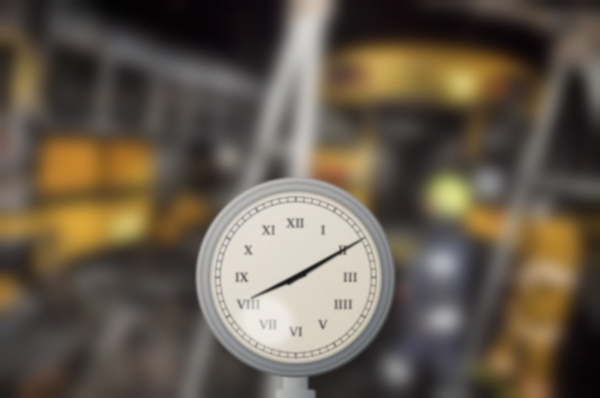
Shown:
8,10
